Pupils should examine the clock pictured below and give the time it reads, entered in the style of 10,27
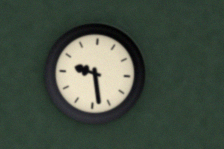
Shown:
9,28
